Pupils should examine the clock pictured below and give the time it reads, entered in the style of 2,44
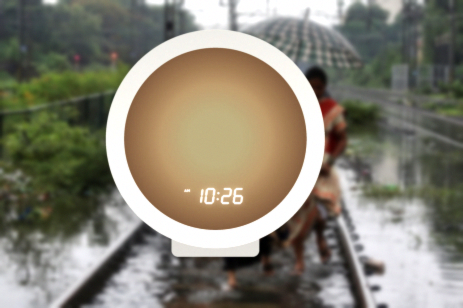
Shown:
10,26
